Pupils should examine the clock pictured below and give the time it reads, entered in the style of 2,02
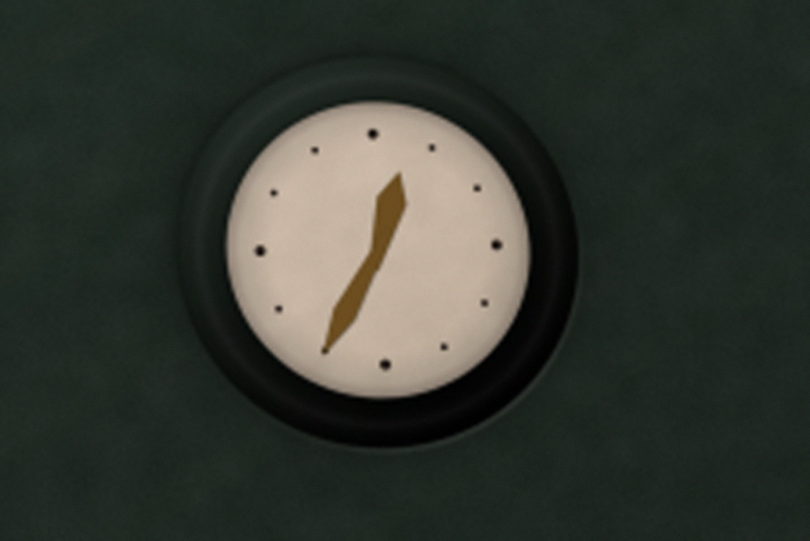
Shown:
12,35
